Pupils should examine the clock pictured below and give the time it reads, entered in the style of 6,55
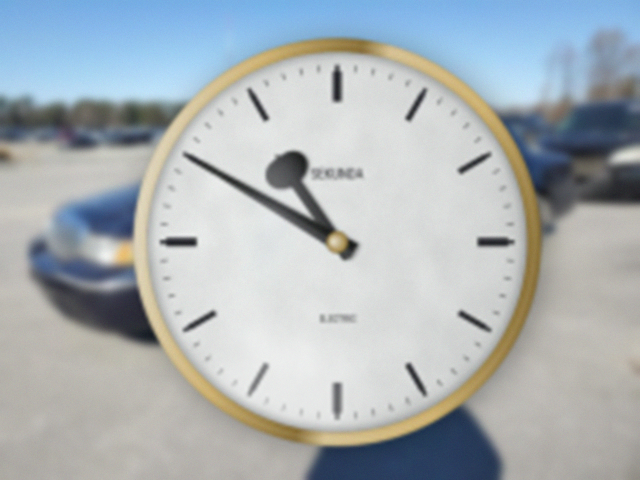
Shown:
10,50
